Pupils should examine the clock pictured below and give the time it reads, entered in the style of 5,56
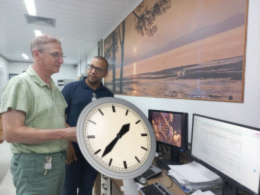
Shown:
1,38
